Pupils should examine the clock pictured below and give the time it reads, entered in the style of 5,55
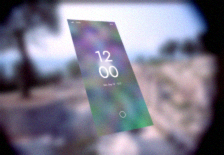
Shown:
12,00
